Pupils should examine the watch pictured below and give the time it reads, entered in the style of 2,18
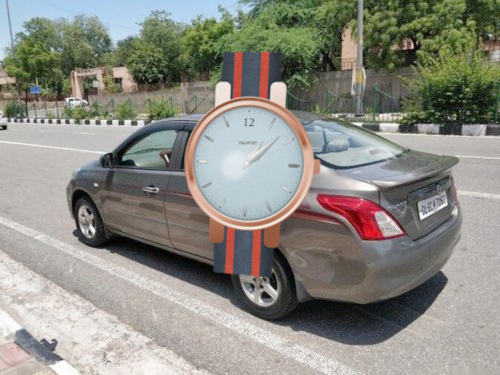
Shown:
1,08
